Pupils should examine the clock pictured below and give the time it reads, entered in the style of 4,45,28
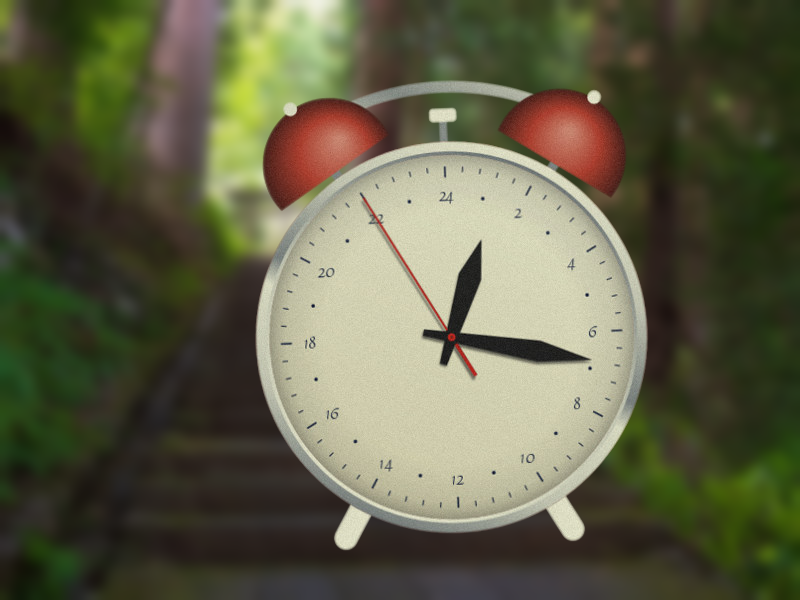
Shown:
1,16,55
